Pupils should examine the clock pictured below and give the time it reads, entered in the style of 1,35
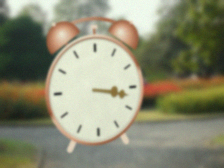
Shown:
3,17
